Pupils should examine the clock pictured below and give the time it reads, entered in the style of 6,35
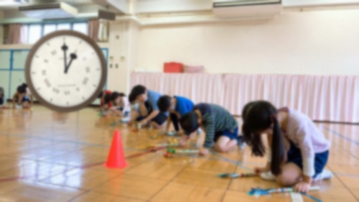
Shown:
1,00
